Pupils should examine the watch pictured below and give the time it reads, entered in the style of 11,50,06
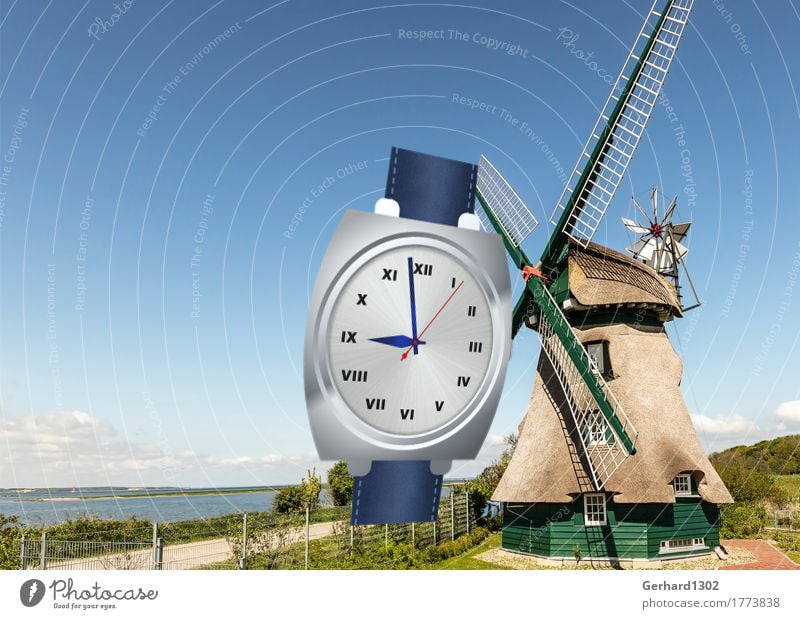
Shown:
8,58,06
